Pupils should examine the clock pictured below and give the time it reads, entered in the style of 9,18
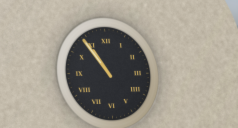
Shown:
10,54
